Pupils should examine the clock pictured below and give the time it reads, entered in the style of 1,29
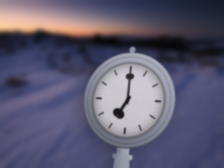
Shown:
7,00
